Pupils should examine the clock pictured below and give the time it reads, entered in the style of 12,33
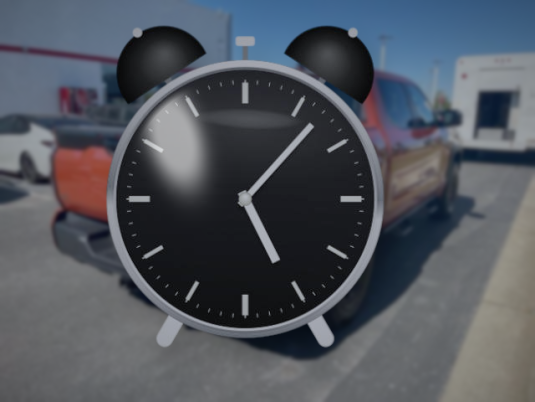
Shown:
5,07
